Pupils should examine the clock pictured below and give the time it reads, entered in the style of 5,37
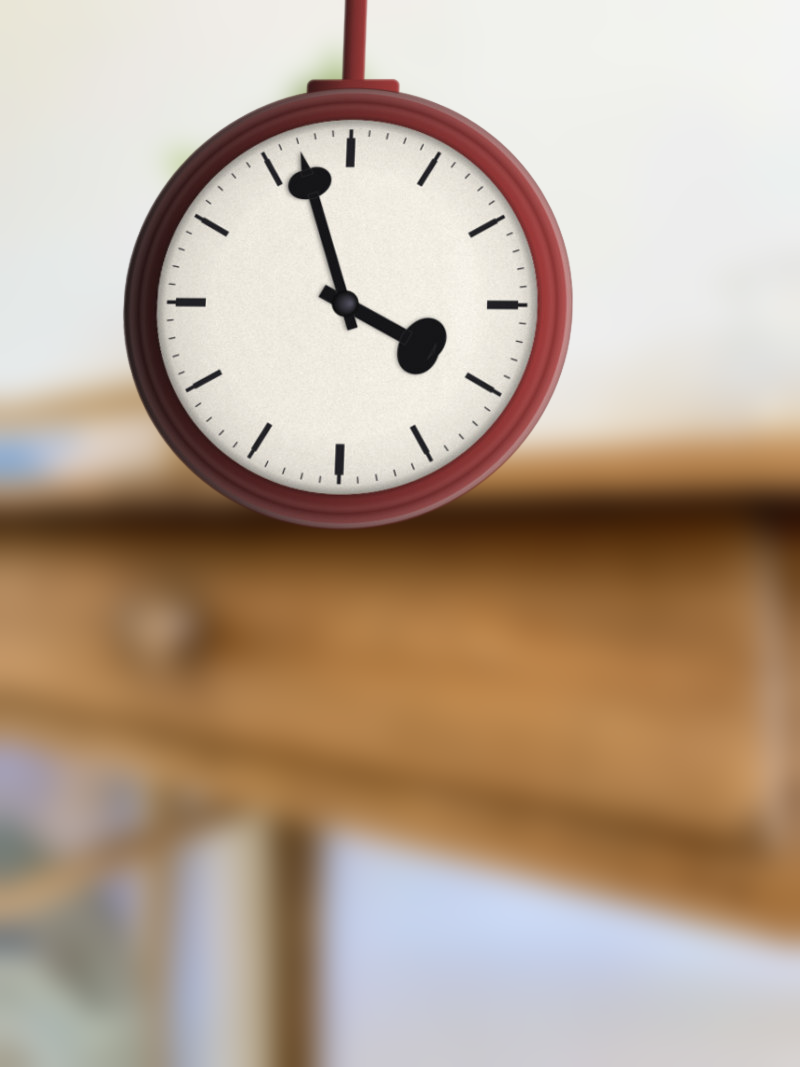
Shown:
3,57
